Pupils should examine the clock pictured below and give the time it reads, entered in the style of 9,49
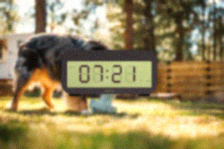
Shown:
7,21
